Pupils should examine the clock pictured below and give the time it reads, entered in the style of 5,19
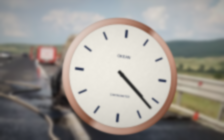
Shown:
4,22
